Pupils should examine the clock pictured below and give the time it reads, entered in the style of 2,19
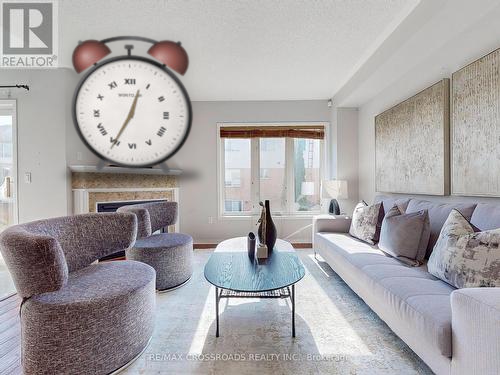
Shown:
12,35
